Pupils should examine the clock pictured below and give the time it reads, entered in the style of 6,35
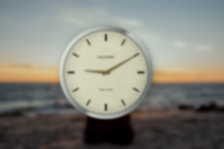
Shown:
9,10
